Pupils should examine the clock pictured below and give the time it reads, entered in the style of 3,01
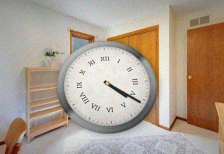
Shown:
4,21
